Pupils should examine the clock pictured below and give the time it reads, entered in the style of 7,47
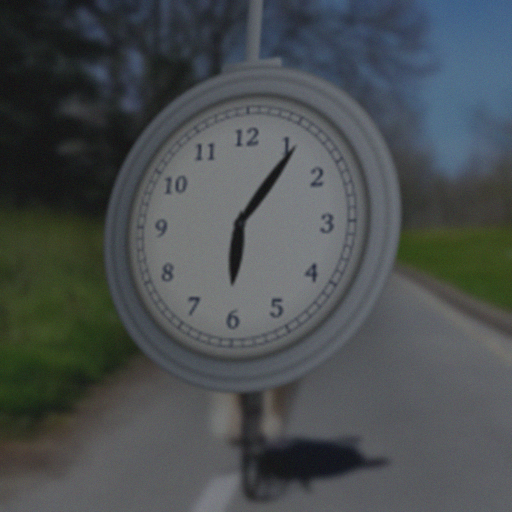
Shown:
6,06
